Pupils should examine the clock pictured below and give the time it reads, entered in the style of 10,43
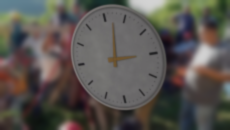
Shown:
3,02
